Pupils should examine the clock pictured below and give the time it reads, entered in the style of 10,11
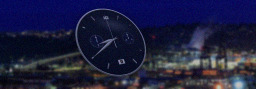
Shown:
8,40
